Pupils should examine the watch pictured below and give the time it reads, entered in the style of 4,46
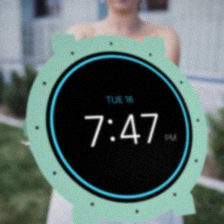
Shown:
7,47
